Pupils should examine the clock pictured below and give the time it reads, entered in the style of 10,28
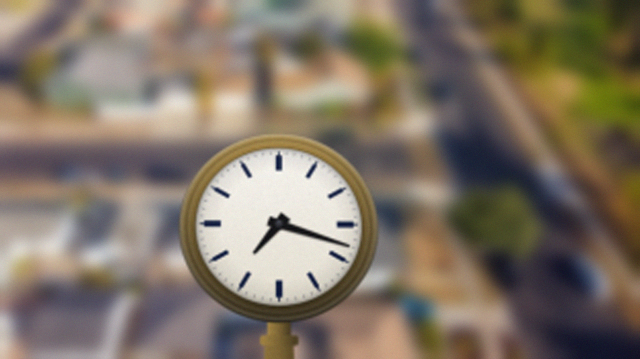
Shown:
7,18
